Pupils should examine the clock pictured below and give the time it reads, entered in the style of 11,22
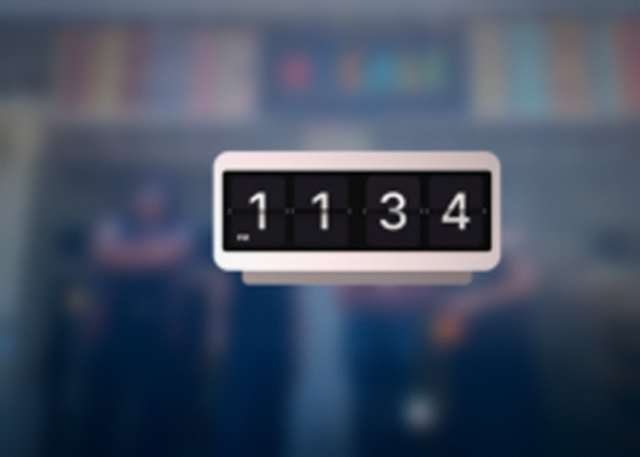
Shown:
11,34
